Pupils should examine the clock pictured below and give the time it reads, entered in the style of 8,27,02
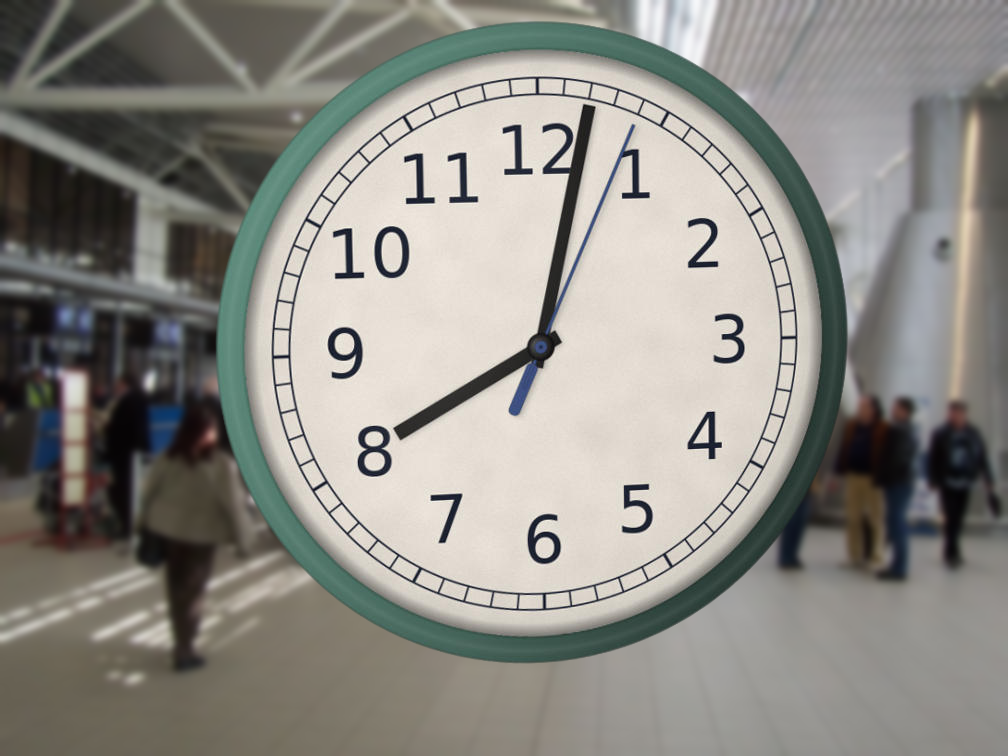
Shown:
8,02,04
